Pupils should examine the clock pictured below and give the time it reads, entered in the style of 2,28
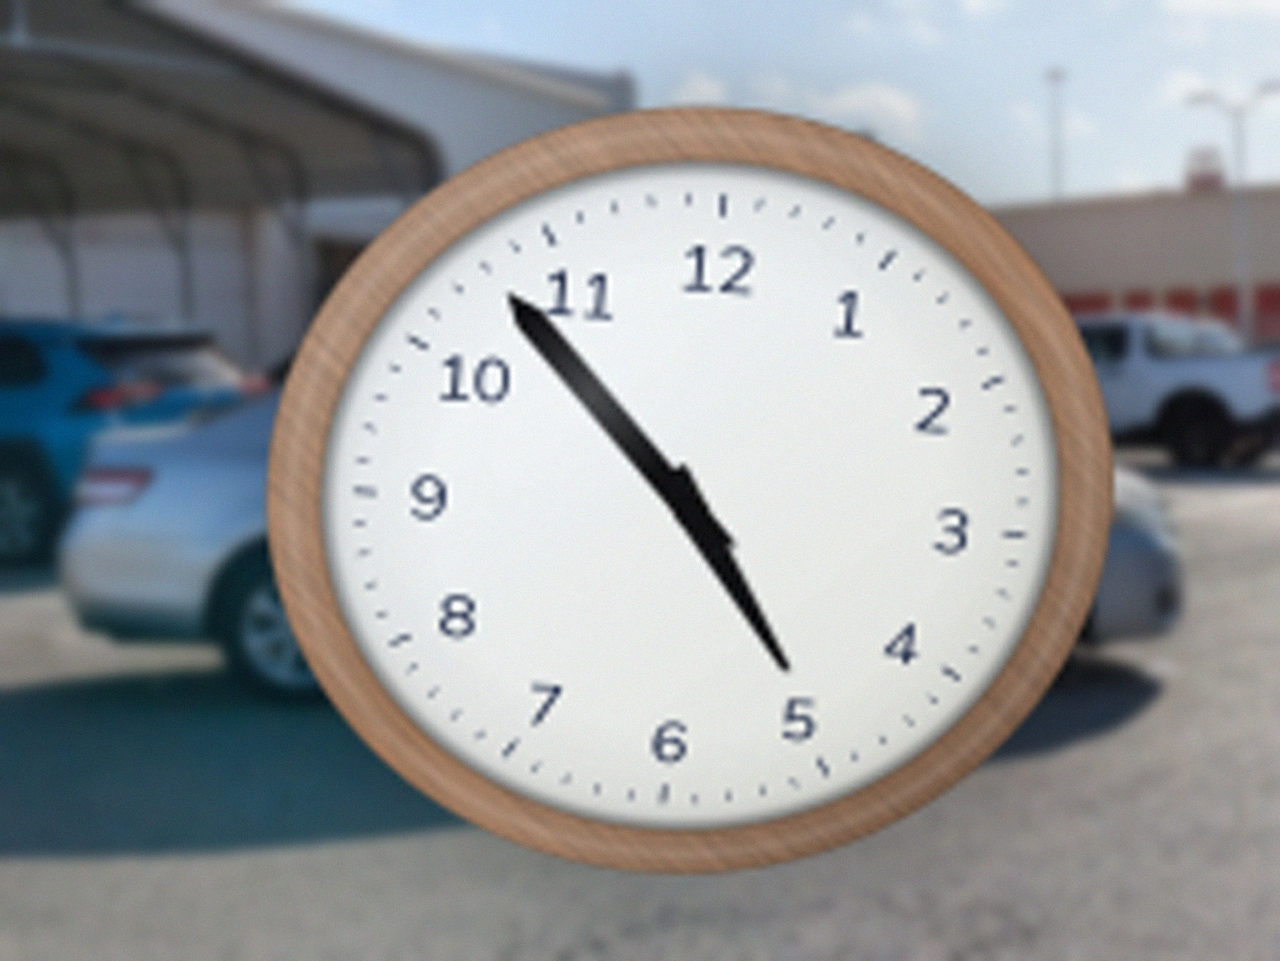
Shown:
4,53
